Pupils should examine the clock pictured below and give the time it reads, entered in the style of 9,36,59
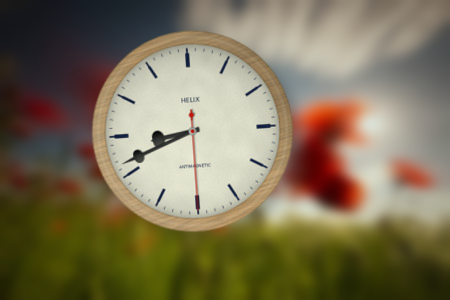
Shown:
8,41,30
